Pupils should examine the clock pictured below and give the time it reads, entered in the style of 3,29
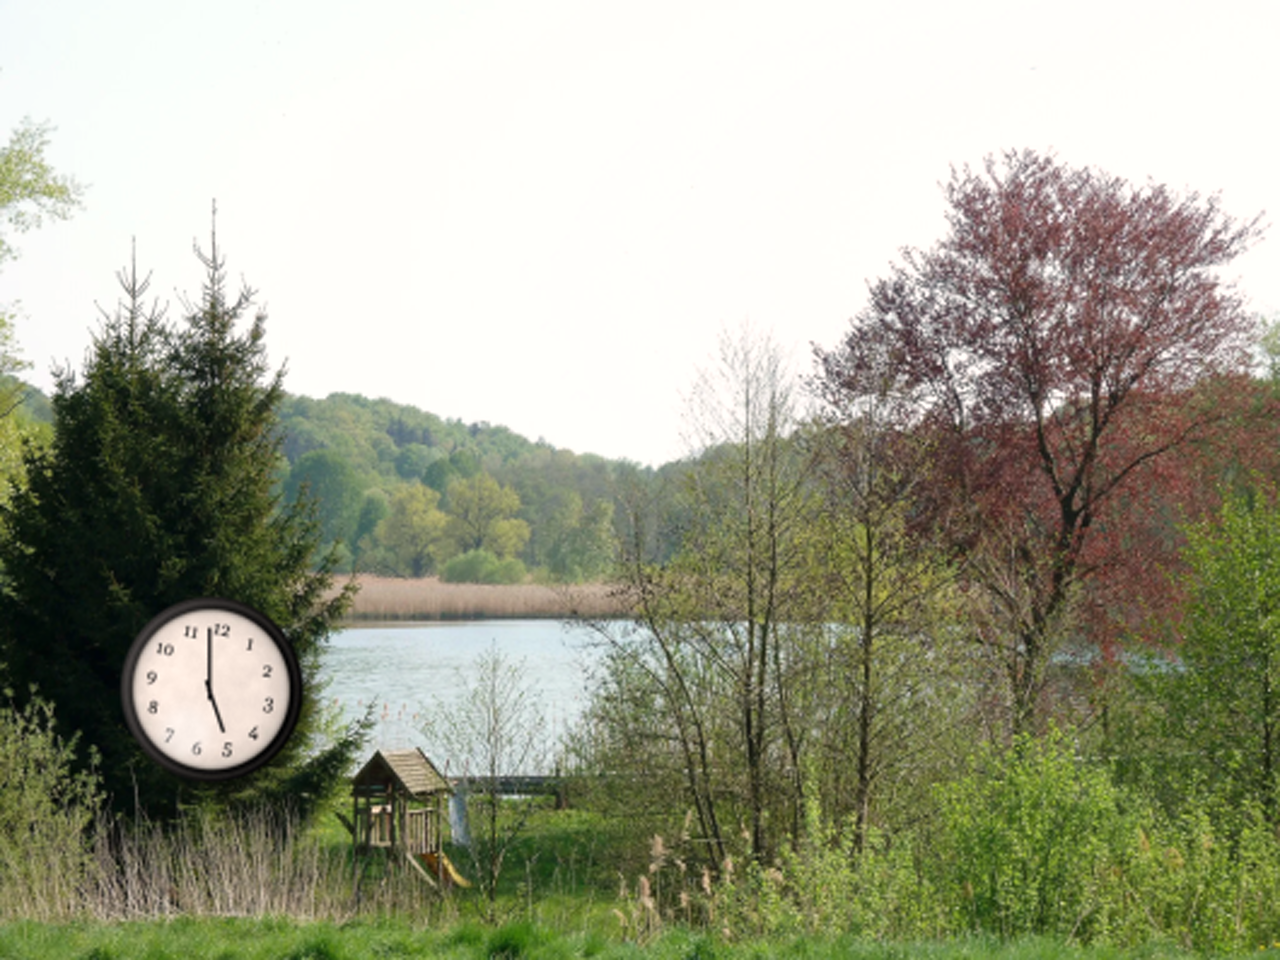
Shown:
4,58
